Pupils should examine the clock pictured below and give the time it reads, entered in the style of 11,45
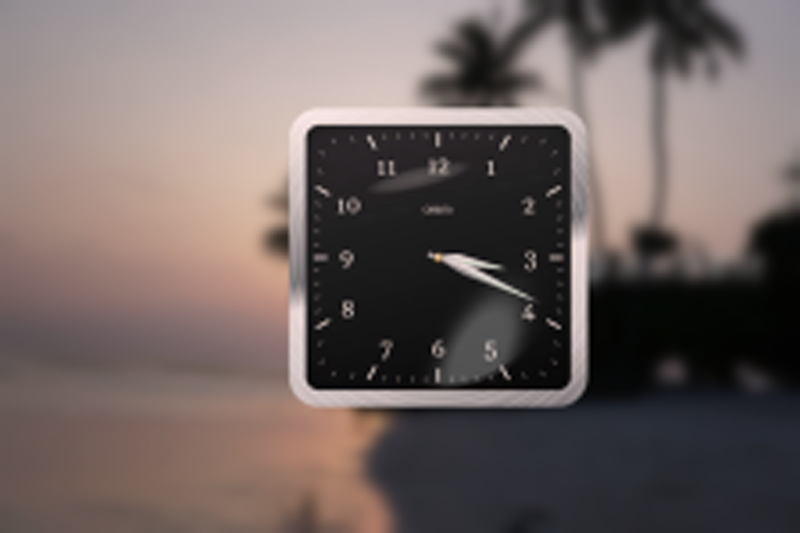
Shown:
3,19
